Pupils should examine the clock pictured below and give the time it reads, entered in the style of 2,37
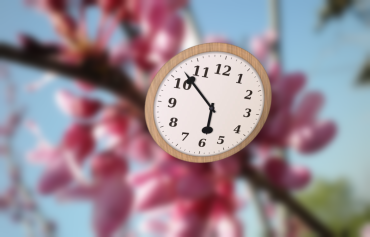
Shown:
5,52
